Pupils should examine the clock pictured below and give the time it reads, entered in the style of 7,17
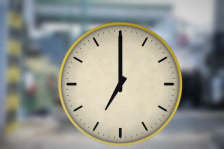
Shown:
7,00
